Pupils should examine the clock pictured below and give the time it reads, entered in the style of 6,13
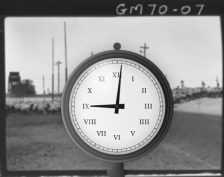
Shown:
9,01
